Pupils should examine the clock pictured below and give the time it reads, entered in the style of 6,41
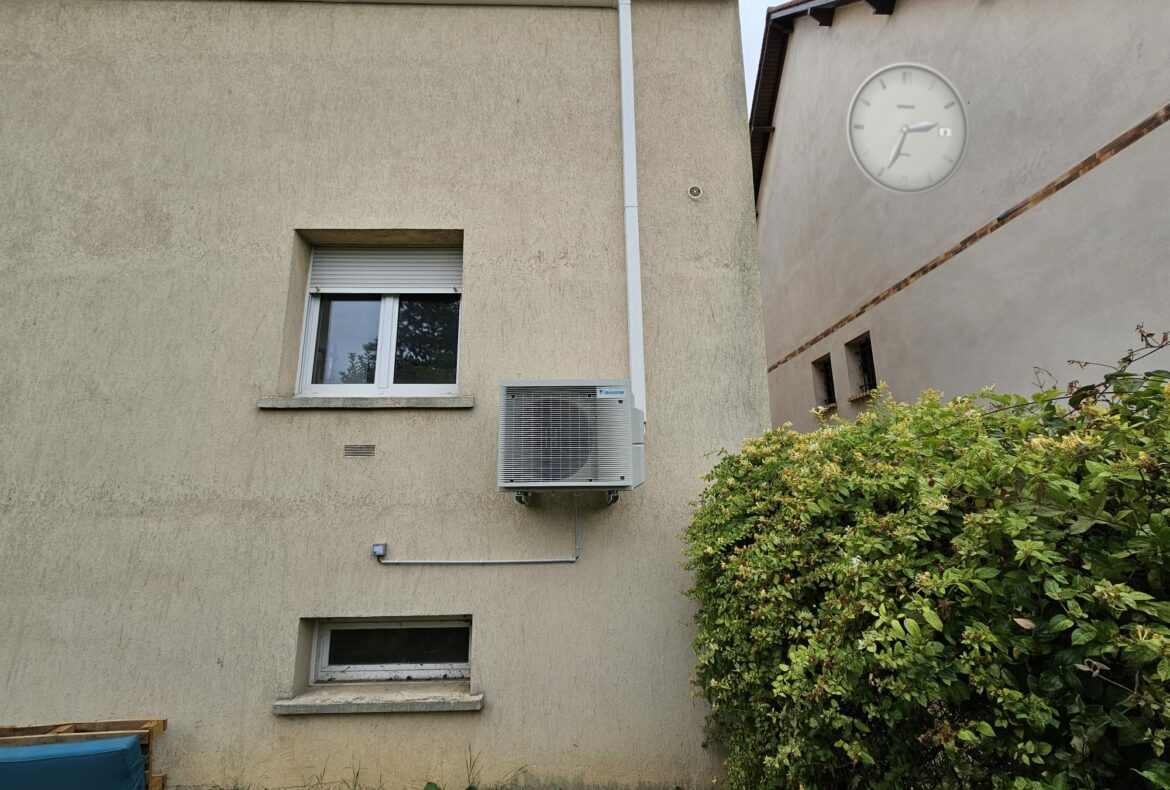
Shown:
2,34
